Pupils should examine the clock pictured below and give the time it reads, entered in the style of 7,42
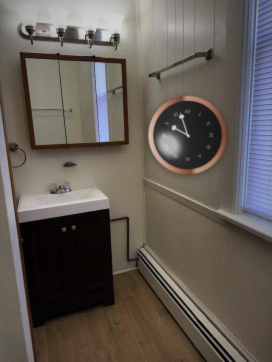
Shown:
9,57
